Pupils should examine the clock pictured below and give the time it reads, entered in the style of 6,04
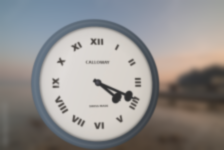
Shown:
4,19
